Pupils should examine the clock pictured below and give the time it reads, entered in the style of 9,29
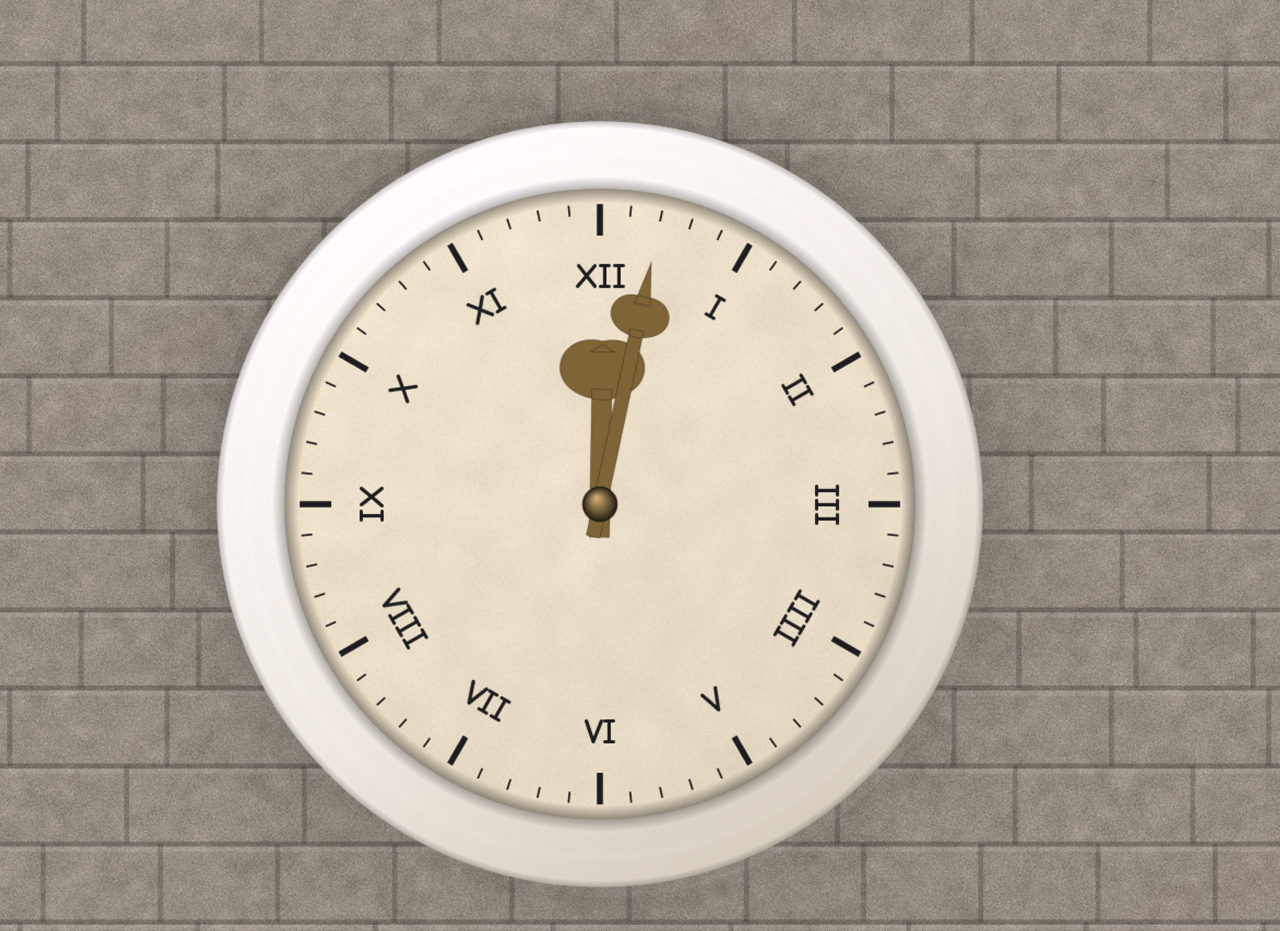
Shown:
12,02
